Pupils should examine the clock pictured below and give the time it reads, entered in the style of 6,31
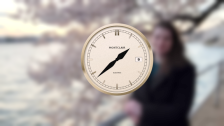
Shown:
1,38
